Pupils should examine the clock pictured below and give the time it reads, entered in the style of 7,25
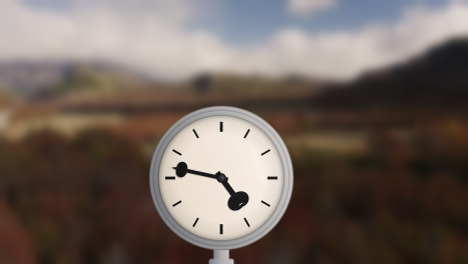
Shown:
4,47
